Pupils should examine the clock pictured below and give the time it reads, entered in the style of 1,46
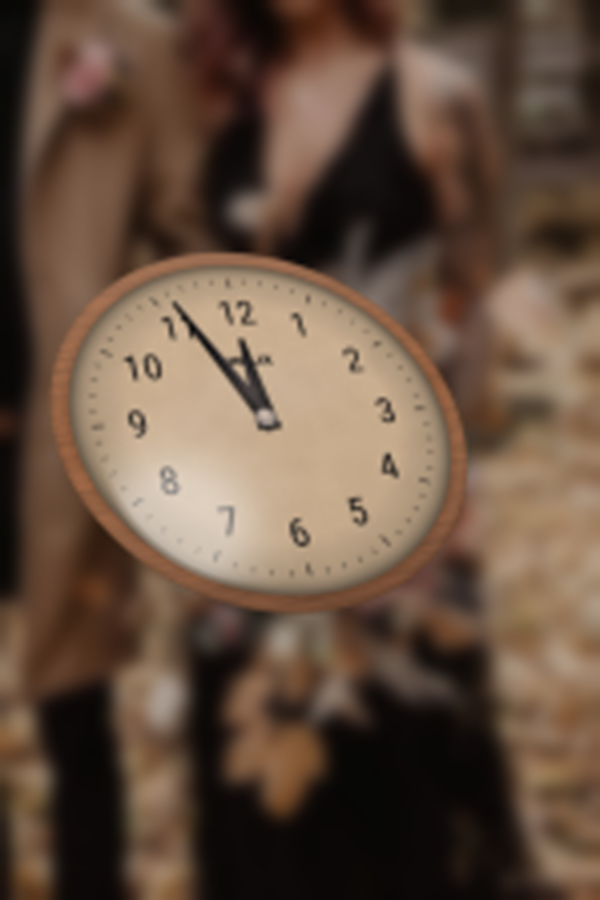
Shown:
11,56
